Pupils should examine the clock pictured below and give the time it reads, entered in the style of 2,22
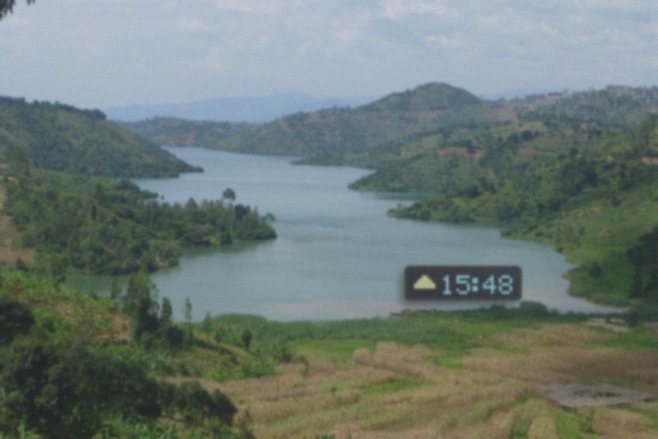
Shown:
15,48
